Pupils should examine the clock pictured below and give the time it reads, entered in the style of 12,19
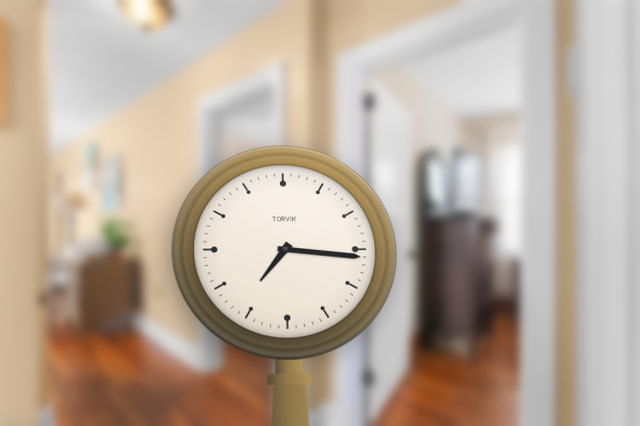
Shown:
7,16
